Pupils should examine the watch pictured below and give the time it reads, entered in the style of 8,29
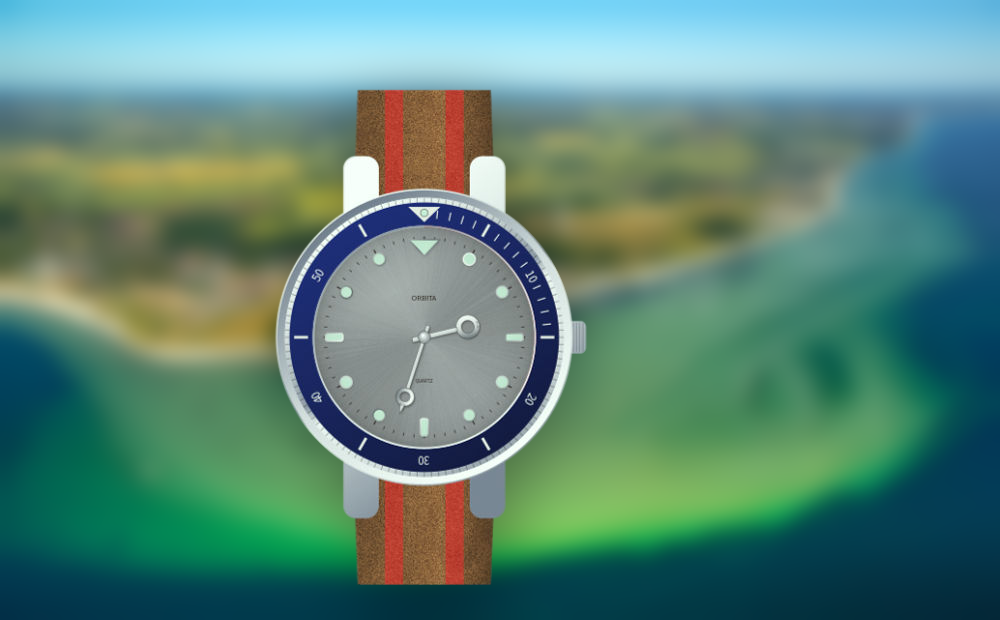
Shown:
2,33
